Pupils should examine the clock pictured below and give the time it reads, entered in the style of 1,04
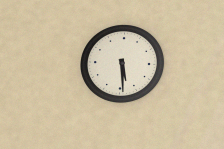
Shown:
5,29
